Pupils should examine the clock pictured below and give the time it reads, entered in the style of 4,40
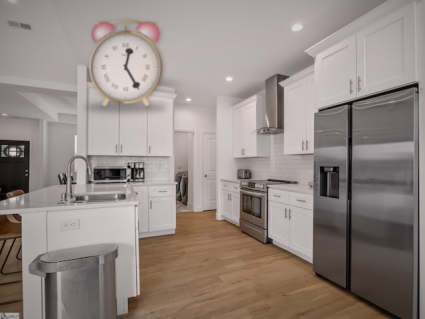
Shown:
12,25
